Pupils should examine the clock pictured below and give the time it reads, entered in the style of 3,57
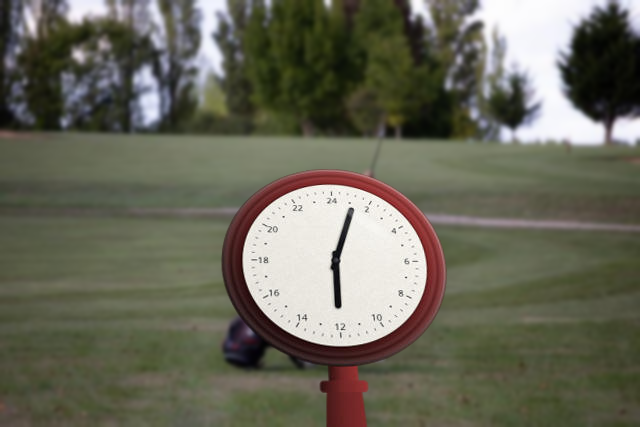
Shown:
12,03
